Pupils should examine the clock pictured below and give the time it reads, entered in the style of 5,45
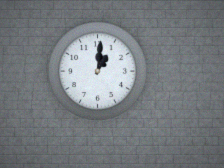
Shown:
1,01
